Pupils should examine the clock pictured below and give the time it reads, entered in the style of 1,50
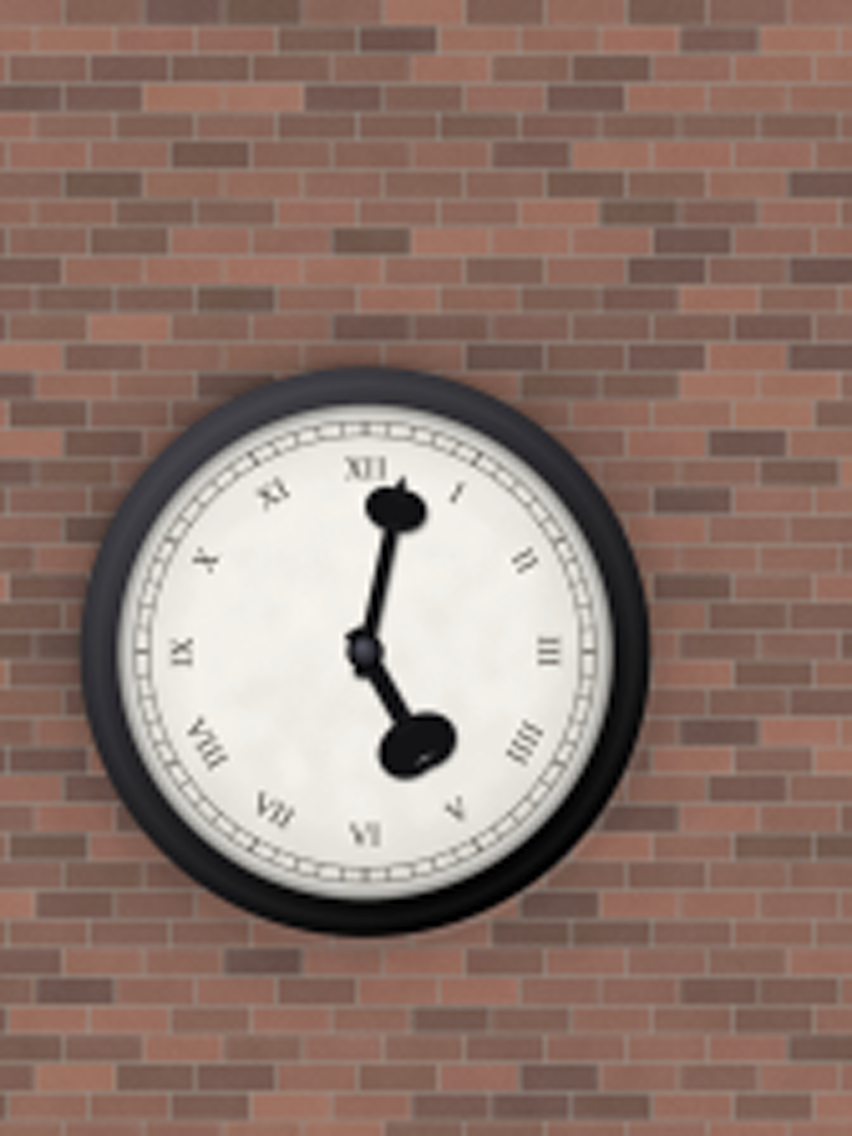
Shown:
5,02
